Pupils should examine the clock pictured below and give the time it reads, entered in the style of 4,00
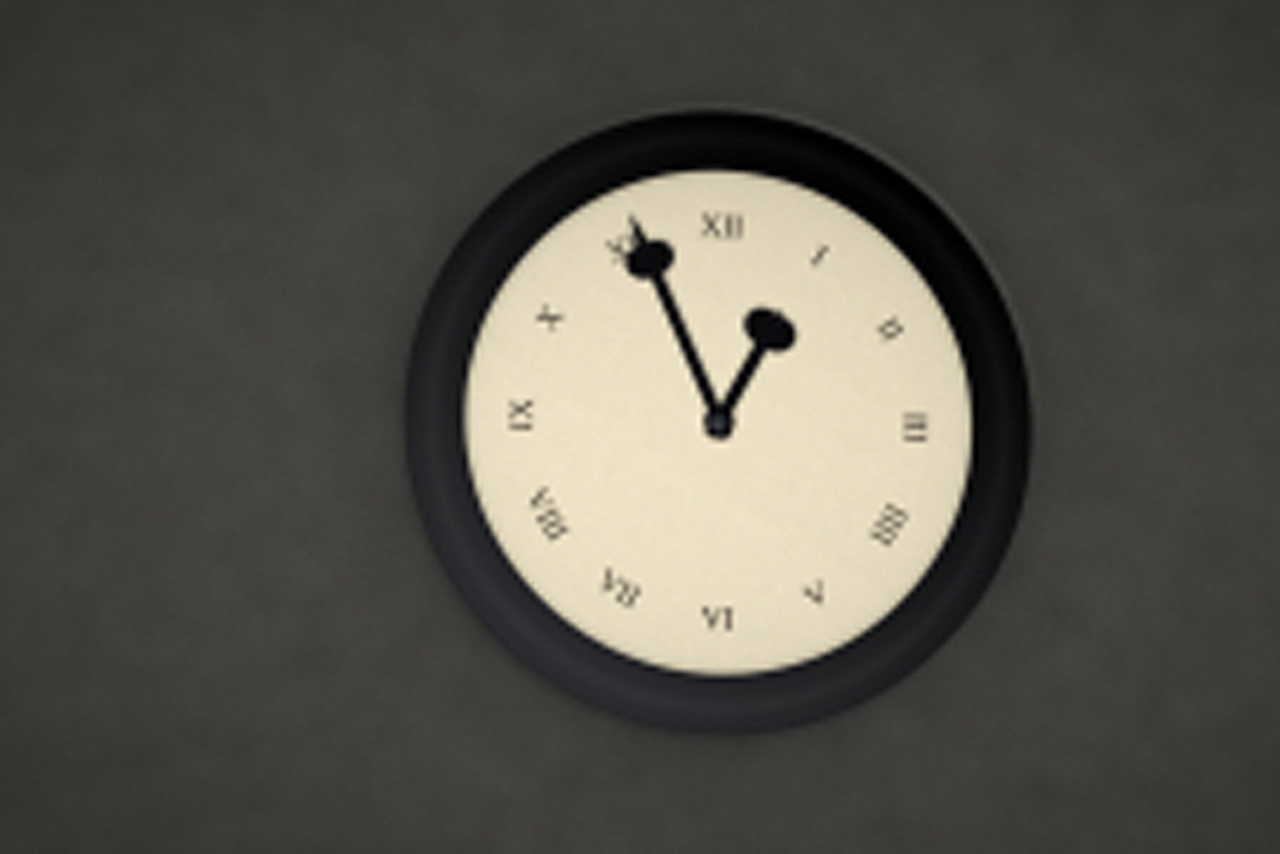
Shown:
12,56
